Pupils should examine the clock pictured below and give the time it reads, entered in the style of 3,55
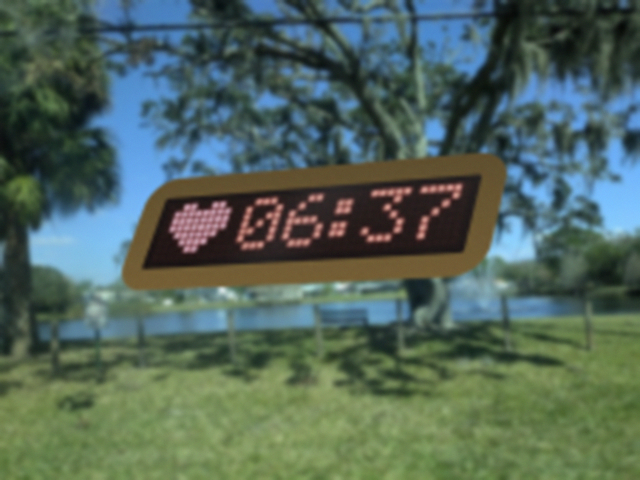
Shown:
6,37
